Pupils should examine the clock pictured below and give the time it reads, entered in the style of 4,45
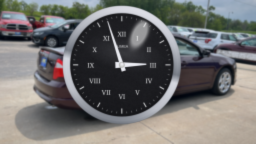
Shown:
2,57
